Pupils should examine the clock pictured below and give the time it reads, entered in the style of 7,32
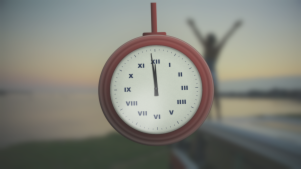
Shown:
11,59
